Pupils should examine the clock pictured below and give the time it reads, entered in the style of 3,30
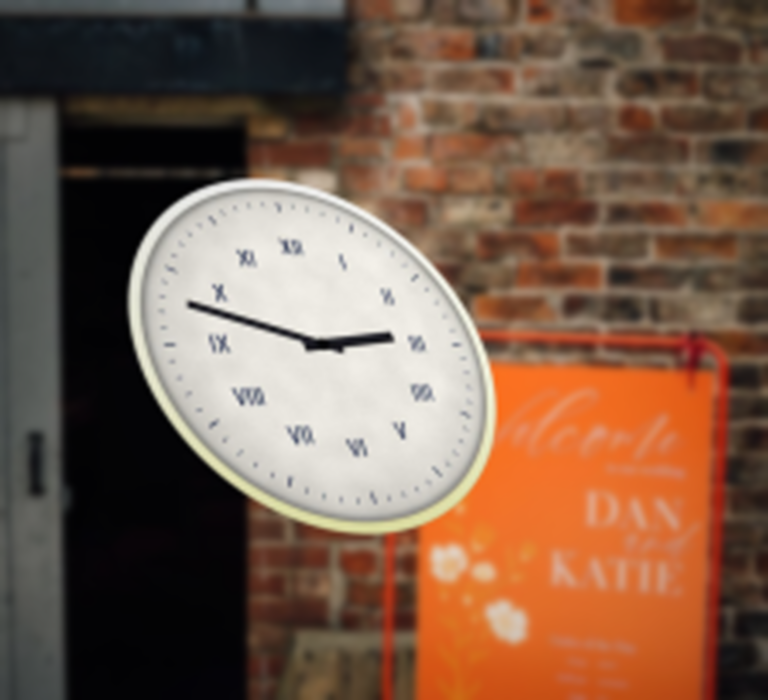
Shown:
2,48
